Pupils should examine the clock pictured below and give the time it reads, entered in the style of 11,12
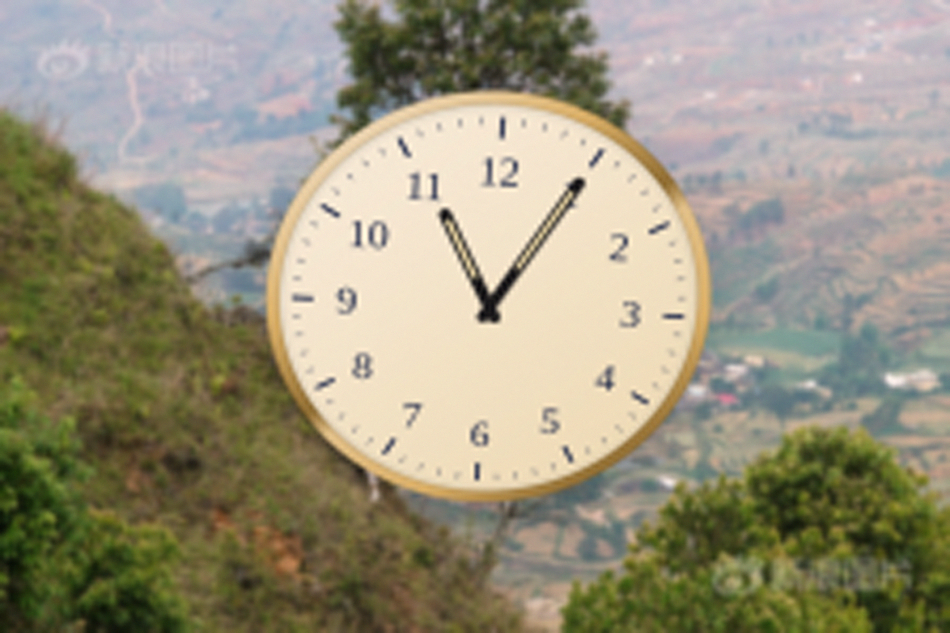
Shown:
11,05
